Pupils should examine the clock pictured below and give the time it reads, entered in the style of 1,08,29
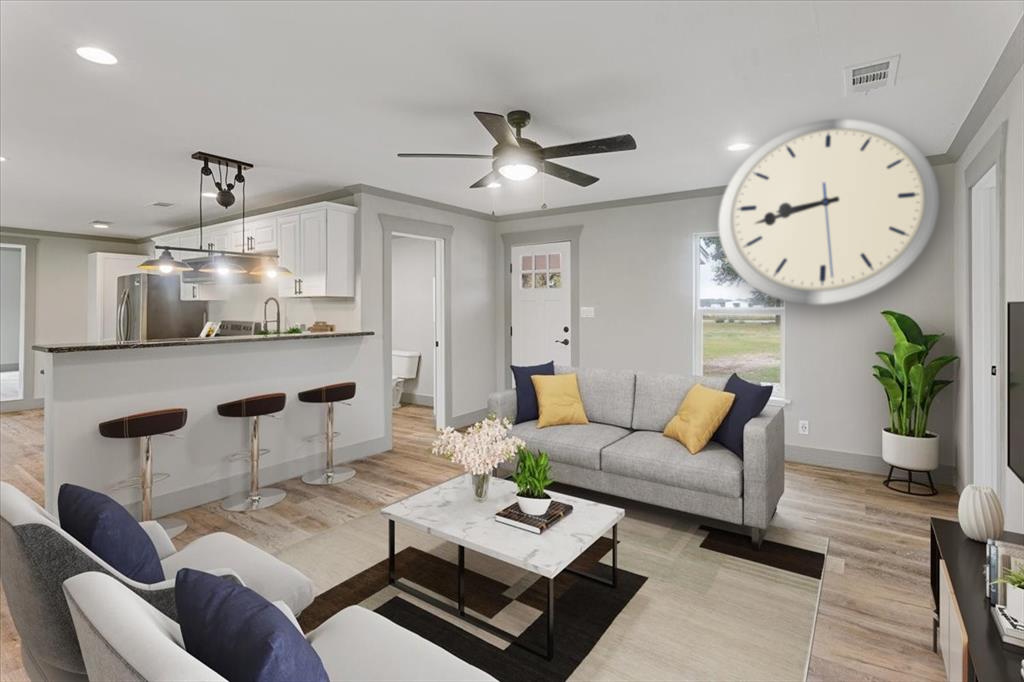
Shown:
8,42,29
